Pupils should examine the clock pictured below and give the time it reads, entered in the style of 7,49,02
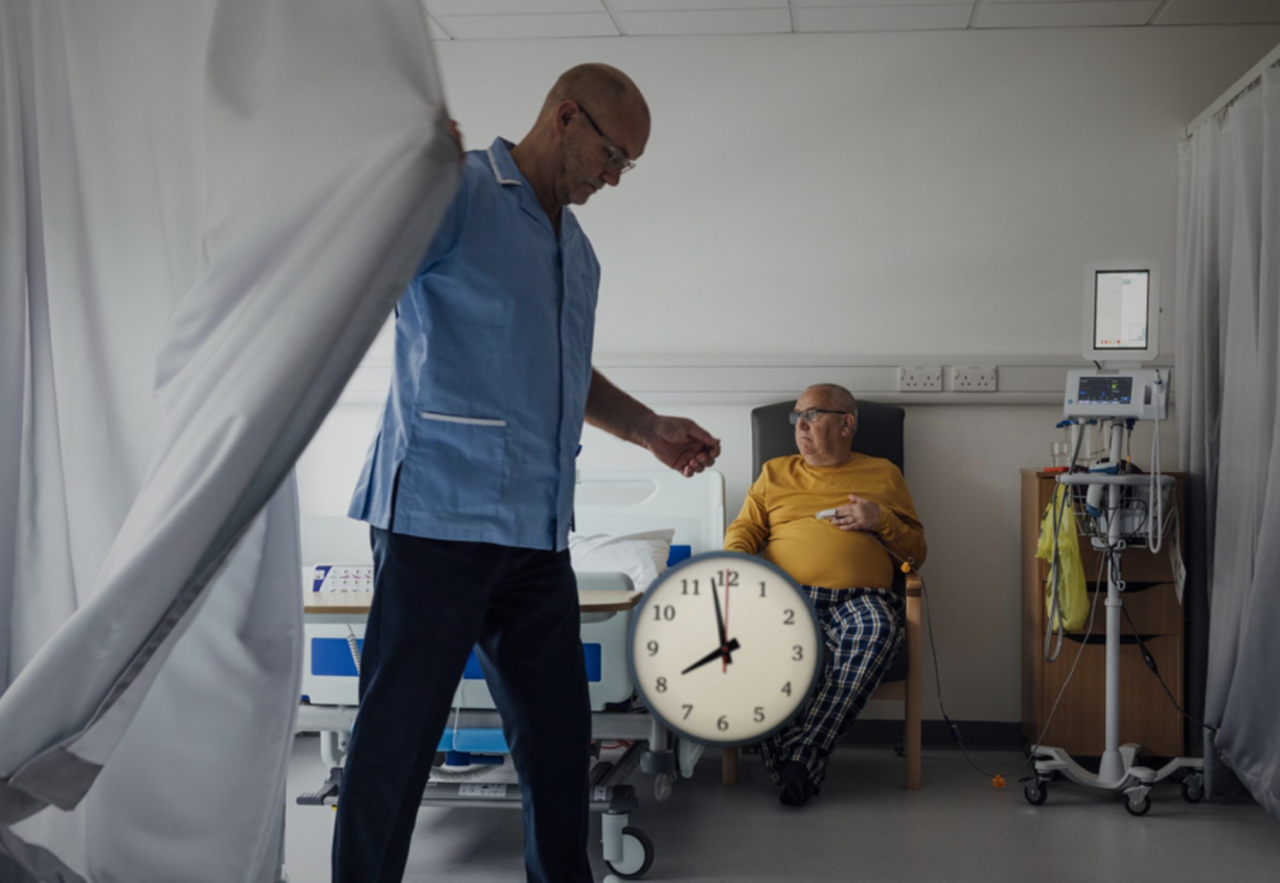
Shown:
7,58,00
